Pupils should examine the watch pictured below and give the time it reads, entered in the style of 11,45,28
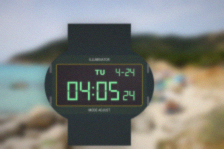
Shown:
4,05,24
